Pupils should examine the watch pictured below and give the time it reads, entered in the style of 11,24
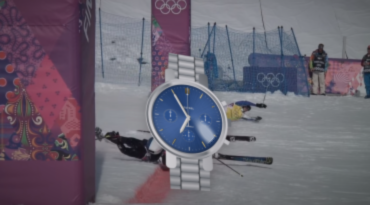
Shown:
6,55
